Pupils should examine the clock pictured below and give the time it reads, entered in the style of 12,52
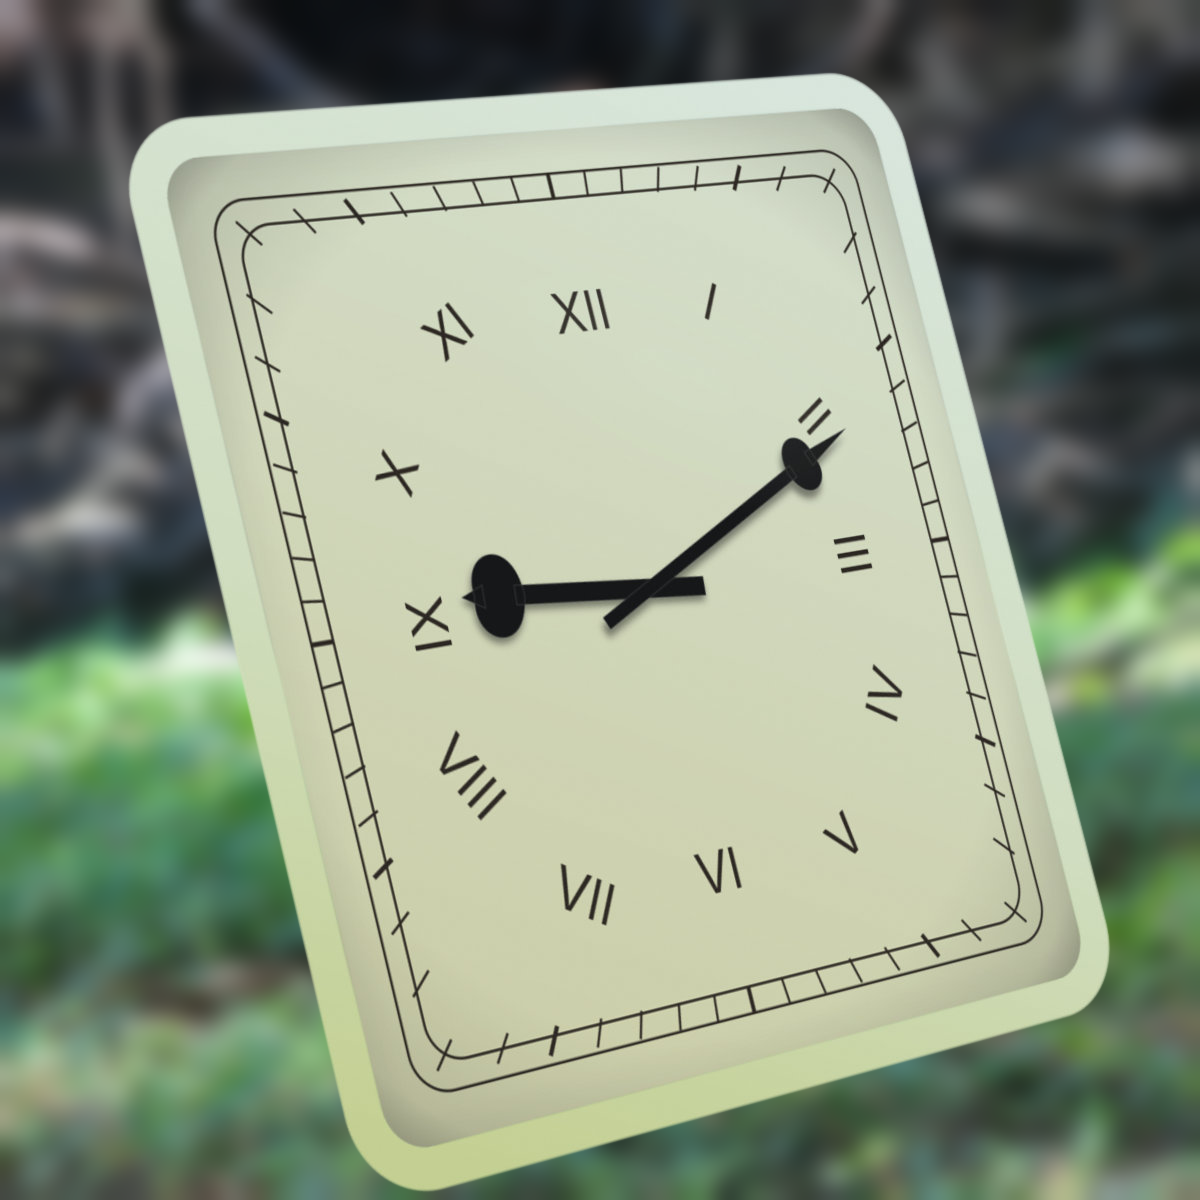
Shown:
9,11
